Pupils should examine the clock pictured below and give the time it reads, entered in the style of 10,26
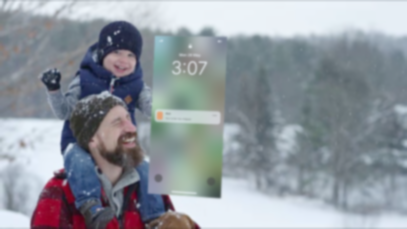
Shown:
3,07
